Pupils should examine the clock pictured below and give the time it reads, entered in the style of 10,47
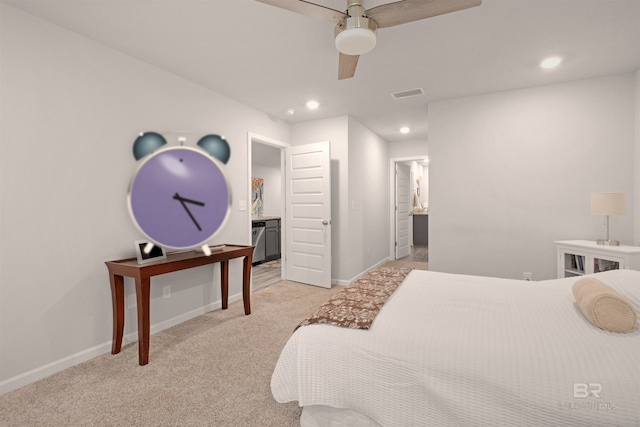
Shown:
3,24
